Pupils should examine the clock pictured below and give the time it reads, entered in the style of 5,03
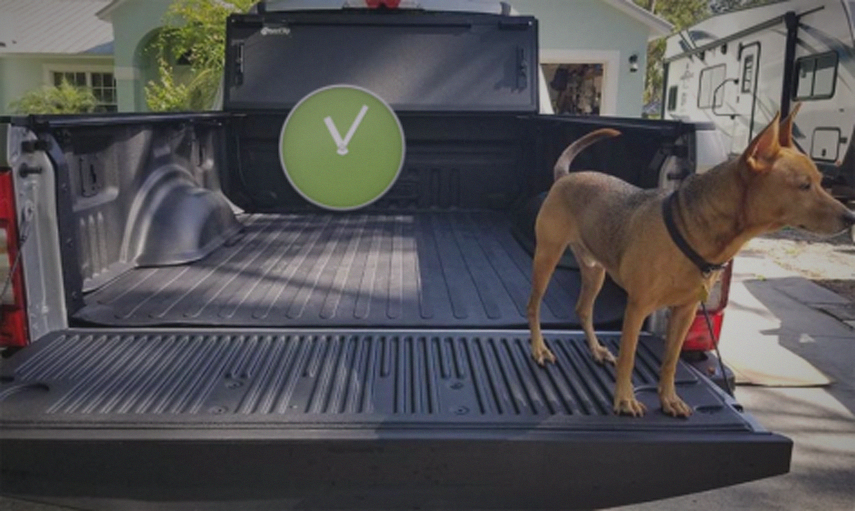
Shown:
11,05
